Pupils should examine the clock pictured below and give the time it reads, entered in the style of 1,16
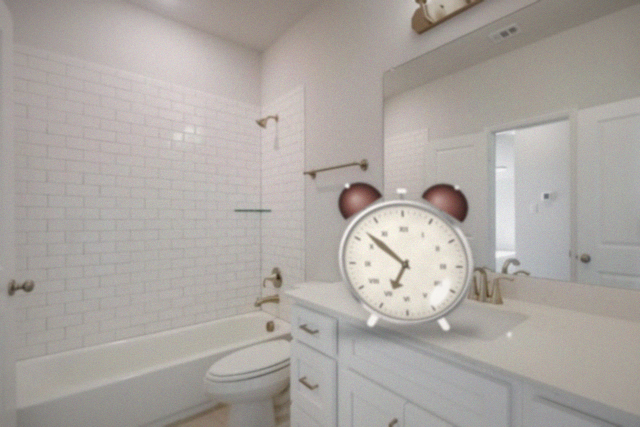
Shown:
6,52
